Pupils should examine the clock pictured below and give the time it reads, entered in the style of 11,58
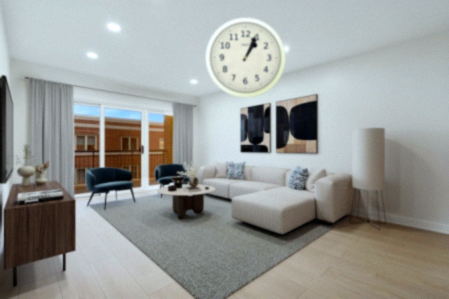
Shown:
1,04
